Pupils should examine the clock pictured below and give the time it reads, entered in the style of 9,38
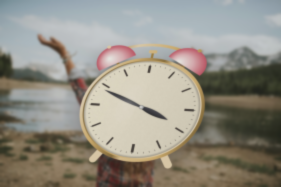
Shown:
3,49
